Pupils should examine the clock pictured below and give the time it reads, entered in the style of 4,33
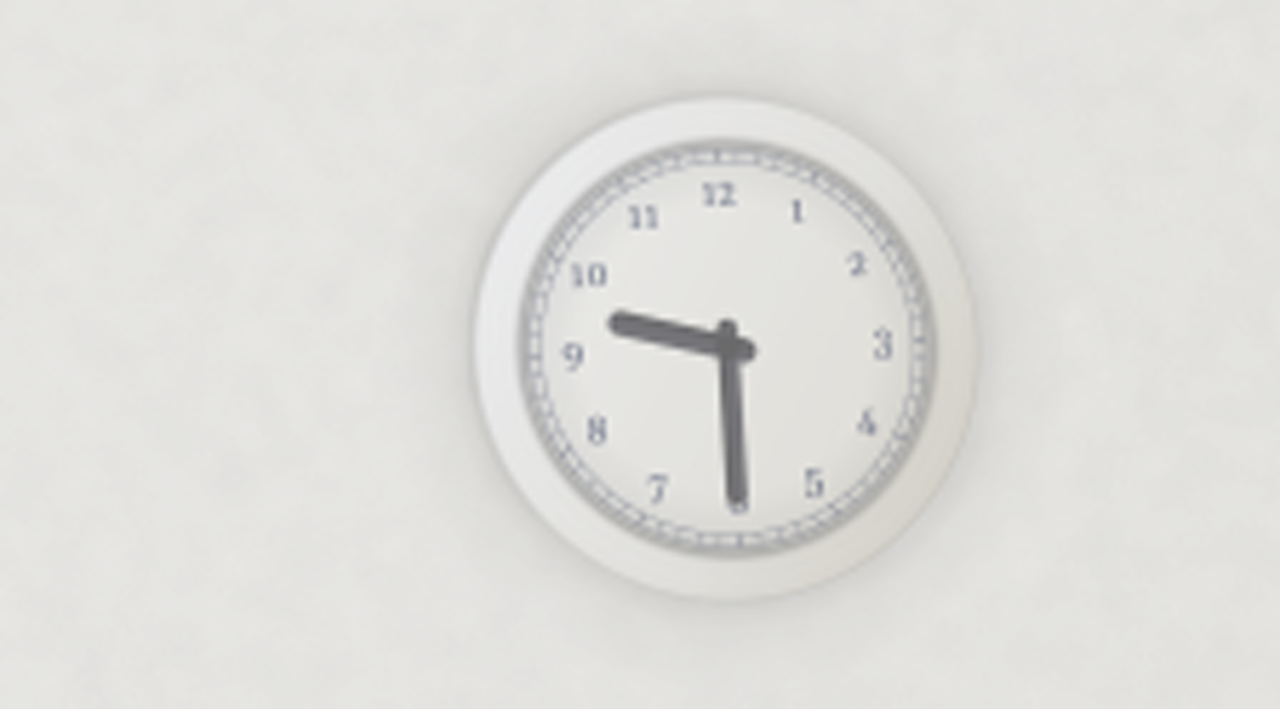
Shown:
9,30
